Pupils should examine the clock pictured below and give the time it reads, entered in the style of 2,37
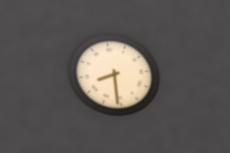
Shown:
8,31
